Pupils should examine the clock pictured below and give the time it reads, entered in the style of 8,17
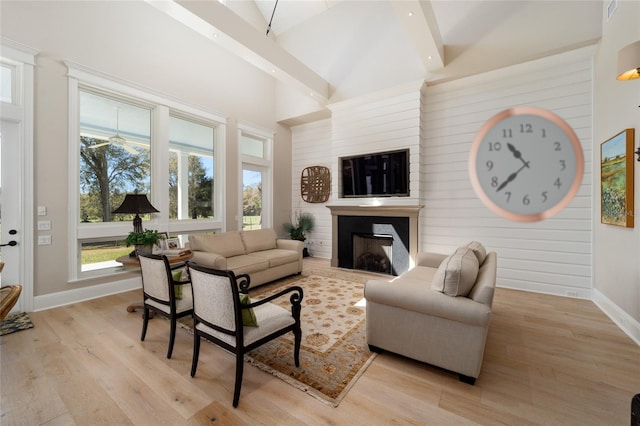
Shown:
10,38
